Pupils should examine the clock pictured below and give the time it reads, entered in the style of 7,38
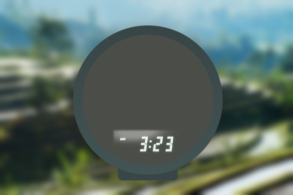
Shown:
3,23
